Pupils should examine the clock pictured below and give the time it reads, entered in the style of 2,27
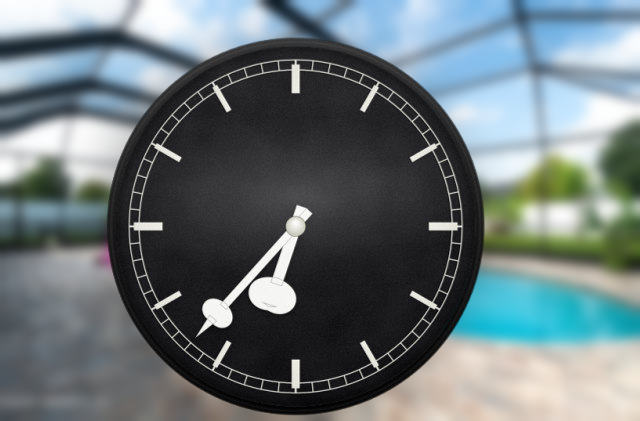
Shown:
6,37
